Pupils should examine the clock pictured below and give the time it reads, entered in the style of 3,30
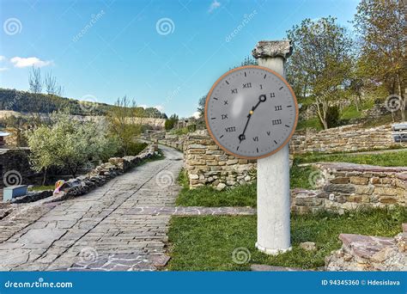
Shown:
1,35
